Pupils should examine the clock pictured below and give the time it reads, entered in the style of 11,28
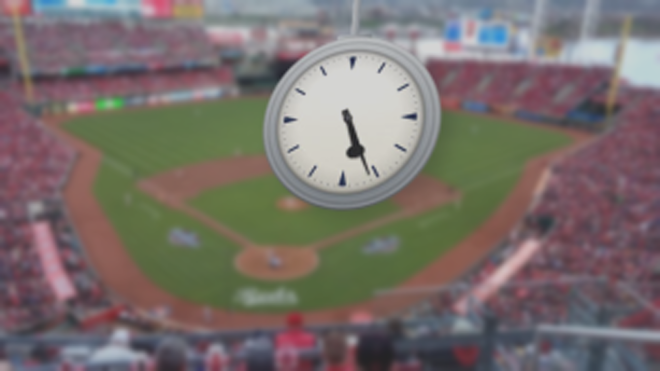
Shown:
5,26
